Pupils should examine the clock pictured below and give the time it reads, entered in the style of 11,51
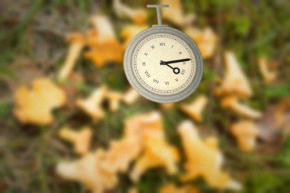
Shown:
4,14
